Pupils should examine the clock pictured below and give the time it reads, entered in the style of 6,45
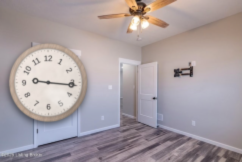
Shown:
9,16
